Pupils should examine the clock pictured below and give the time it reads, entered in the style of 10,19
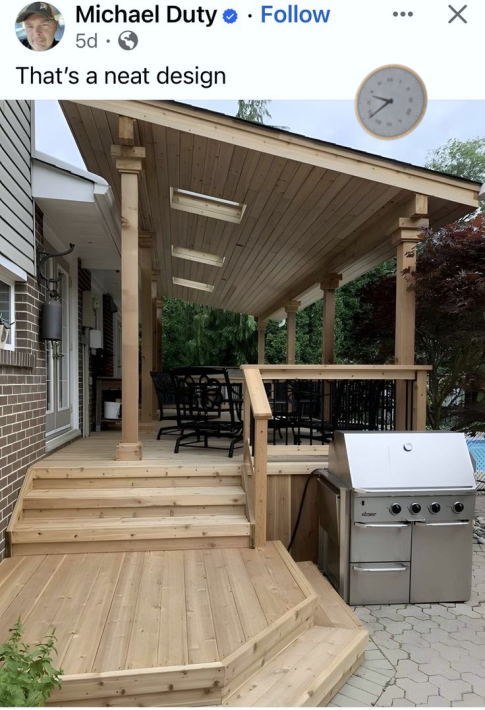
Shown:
9,39
